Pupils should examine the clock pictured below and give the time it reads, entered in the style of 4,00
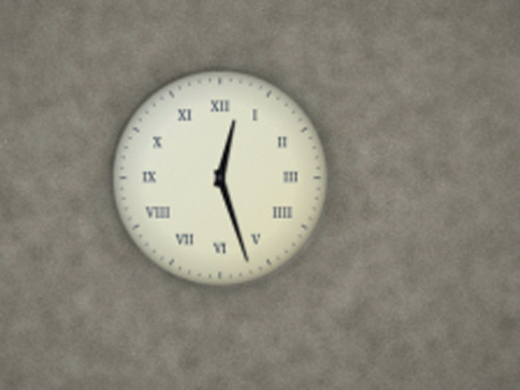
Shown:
12,27
